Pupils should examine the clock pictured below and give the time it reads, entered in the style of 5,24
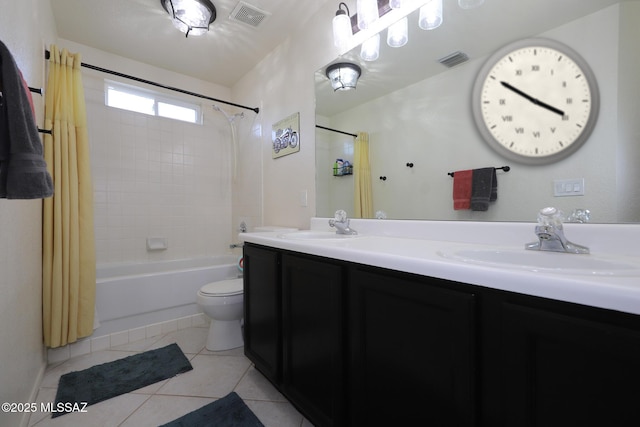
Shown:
3,50
